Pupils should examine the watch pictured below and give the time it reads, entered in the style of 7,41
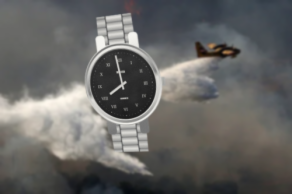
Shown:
7,59
